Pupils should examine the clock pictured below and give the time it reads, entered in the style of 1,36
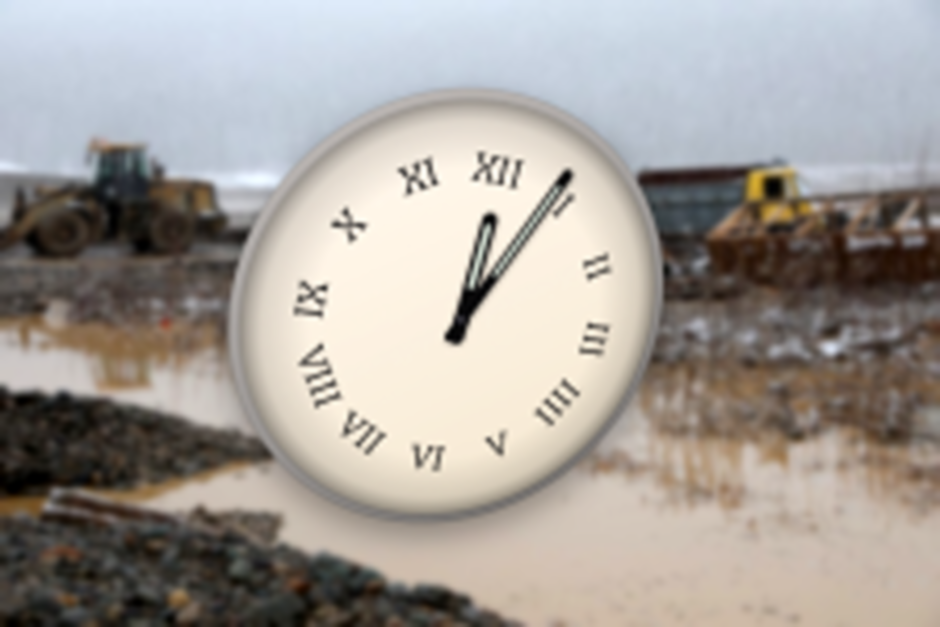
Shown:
12,04
